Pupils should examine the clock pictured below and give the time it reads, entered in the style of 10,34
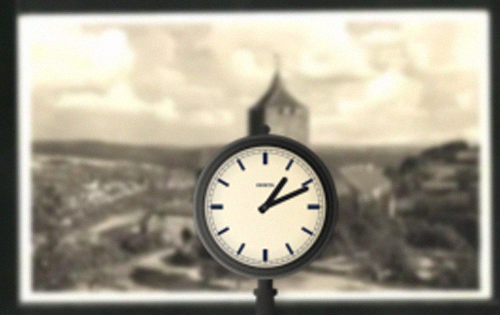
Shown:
1,11
